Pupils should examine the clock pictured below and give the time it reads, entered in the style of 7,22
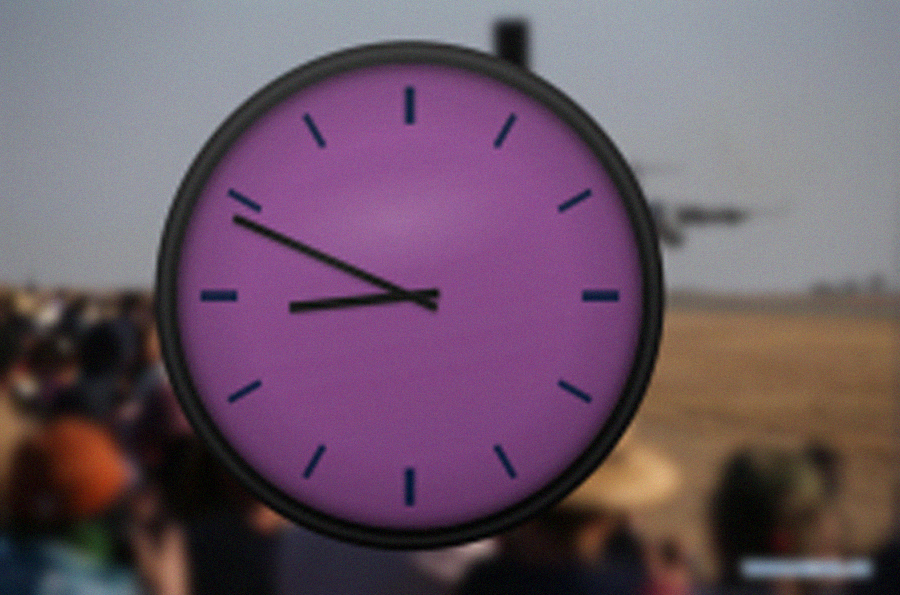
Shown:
8,49
